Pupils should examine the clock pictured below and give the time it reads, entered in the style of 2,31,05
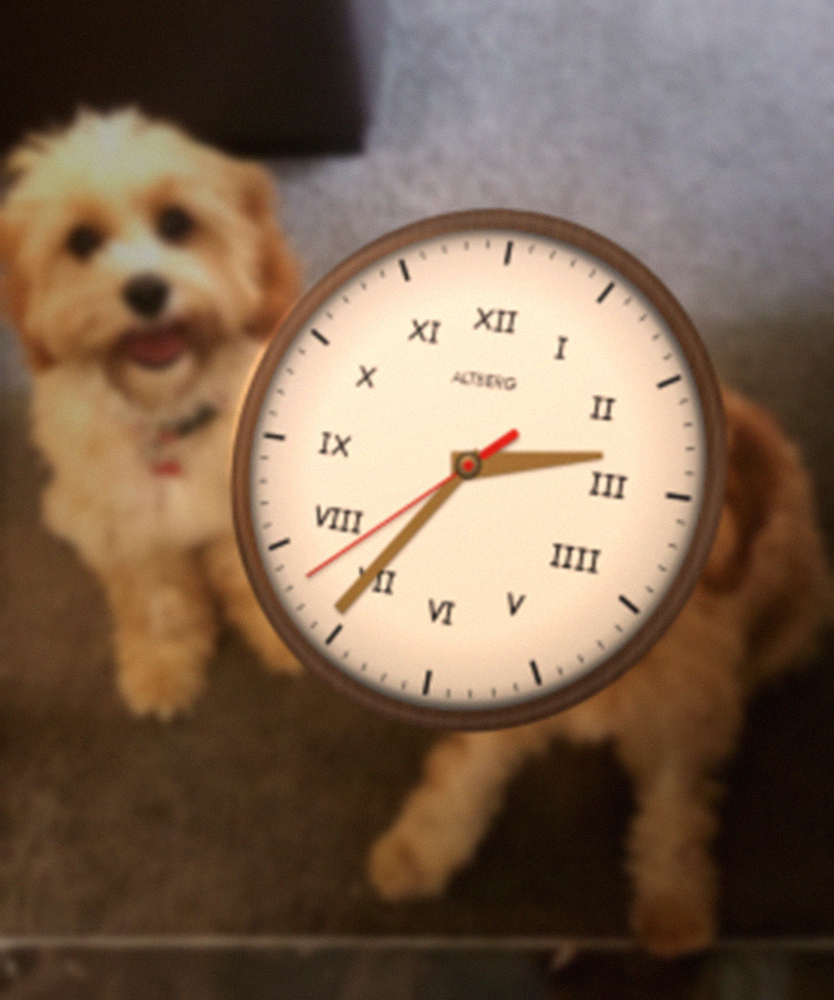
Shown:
2,35,38
